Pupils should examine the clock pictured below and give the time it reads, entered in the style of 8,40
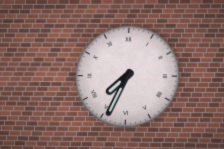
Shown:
7,34
